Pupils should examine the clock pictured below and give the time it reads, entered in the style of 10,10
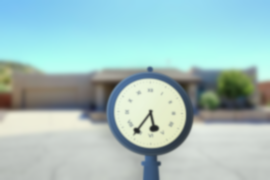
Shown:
5,36
